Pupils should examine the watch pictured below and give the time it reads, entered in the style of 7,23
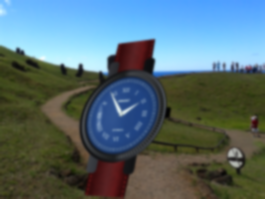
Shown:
1,54
